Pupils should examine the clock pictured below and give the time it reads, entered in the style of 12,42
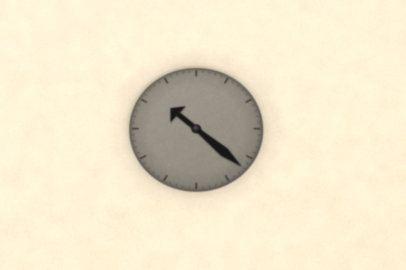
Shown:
10,22
